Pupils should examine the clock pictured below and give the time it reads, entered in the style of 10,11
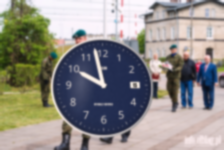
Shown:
9,58
